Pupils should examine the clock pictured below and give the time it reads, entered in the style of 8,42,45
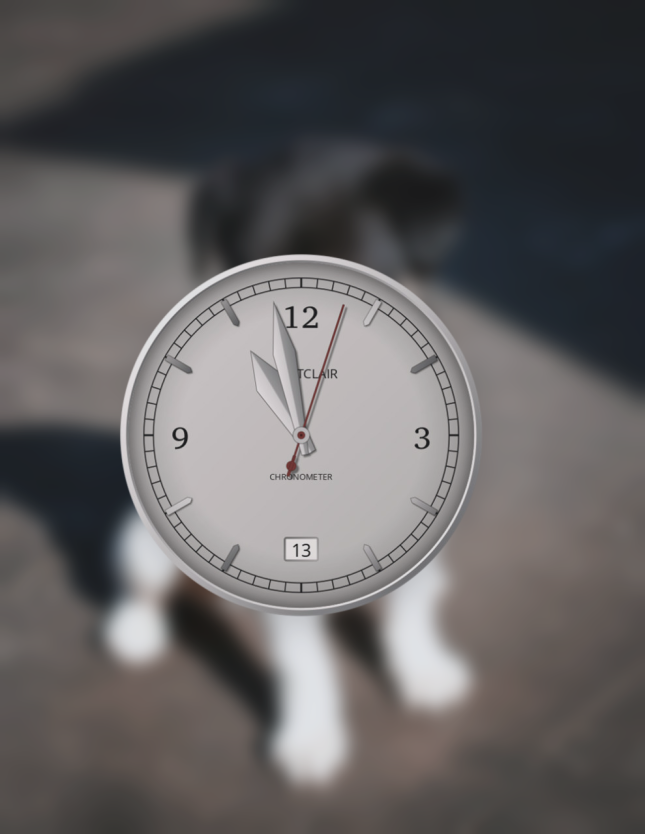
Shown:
10,58,03
